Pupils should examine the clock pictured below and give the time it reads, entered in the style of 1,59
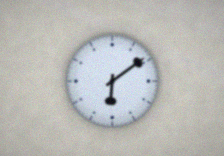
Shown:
6,09
